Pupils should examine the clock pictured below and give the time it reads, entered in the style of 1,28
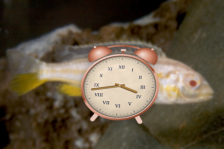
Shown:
3,43
